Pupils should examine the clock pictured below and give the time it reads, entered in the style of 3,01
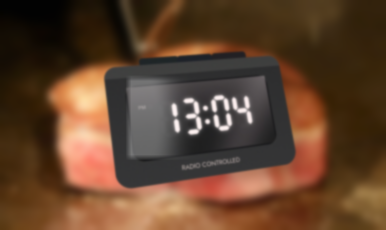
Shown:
13,04
